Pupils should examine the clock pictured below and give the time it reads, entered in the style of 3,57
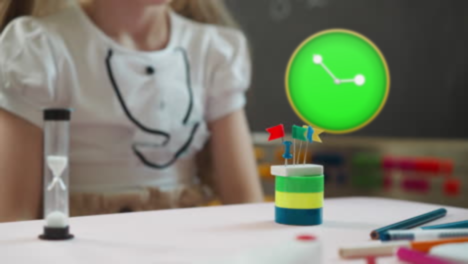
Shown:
2,53
